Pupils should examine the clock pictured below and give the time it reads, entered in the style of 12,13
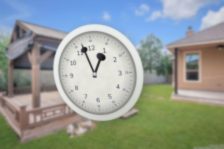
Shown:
12,57
